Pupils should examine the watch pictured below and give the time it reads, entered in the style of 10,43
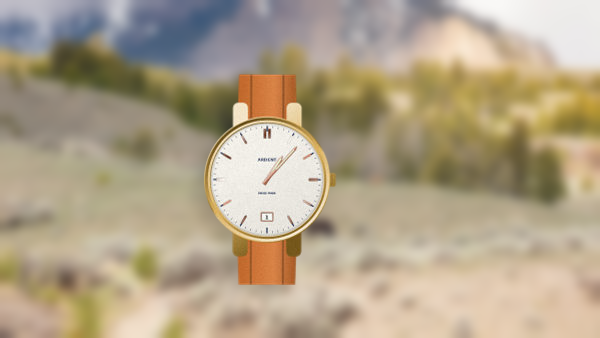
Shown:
1,07
